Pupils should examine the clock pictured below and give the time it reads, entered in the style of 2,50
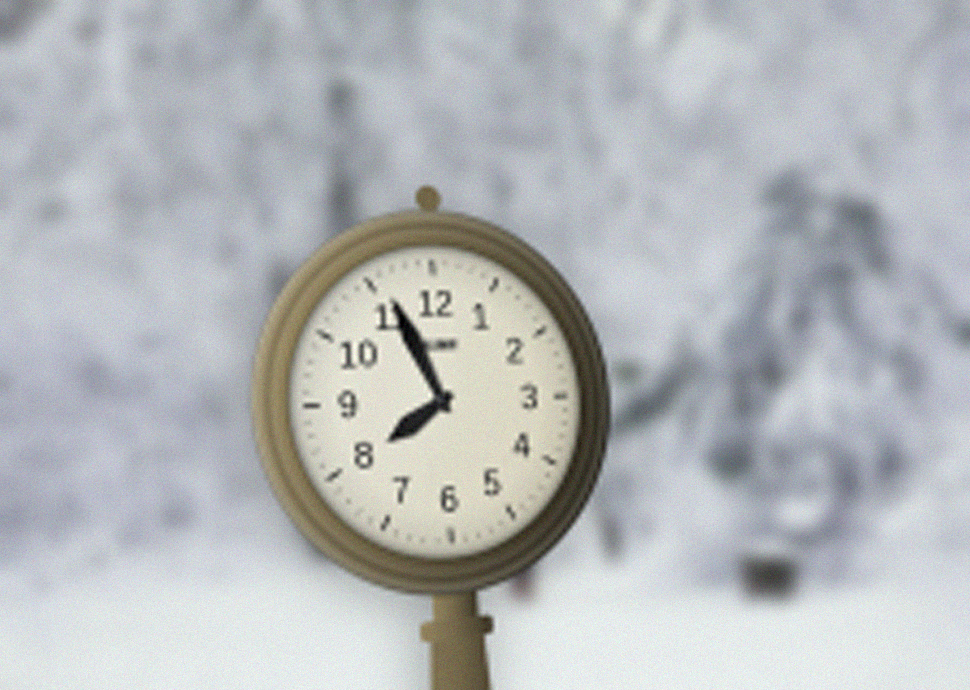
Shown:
7,56
